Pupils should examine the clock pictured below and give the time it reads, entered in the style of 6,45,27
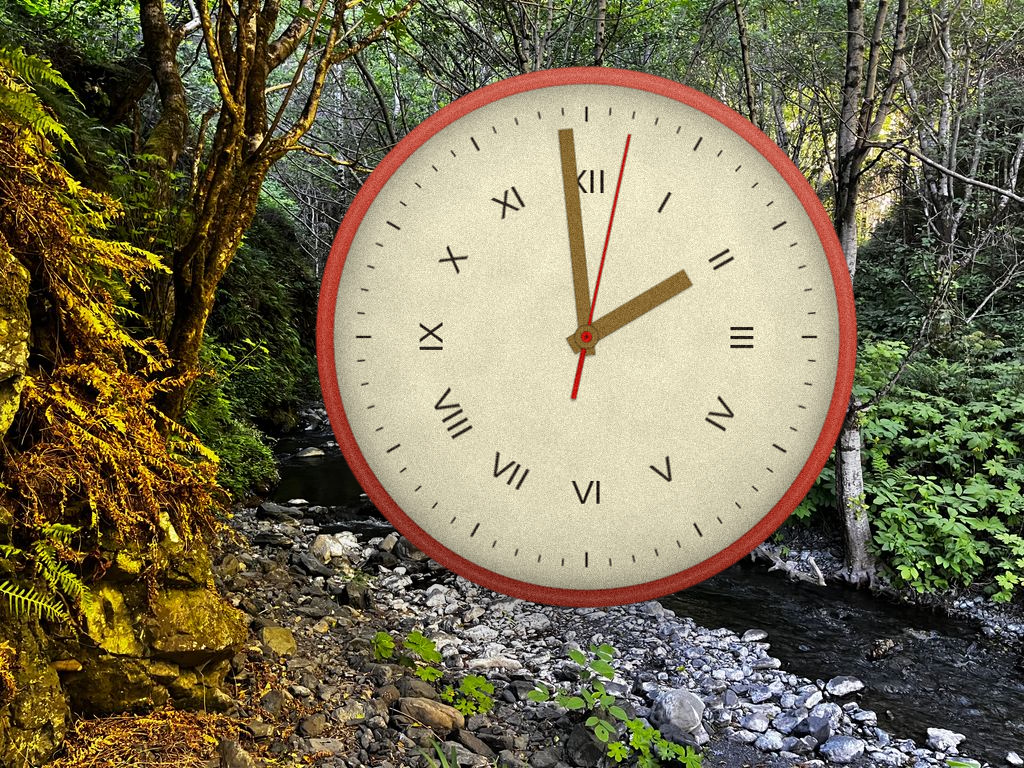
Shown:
1,59,02
